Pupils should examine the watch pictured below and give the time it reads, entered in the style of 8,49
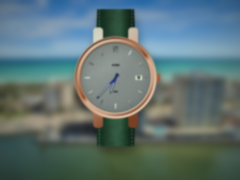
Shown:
6,37
